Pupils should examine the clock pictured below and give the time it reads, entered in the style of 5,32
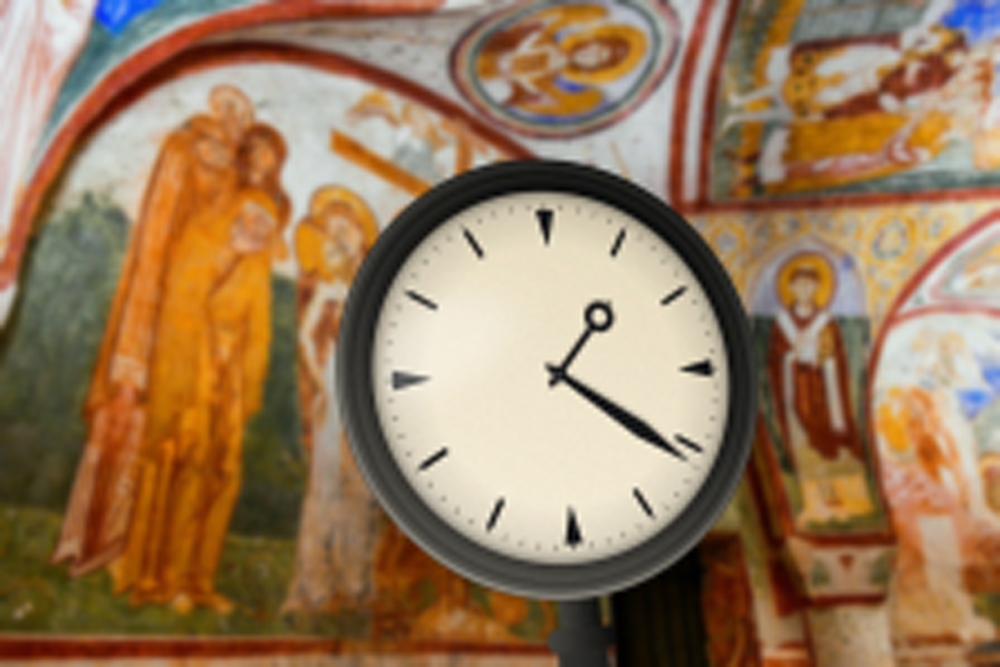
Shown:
1,21
